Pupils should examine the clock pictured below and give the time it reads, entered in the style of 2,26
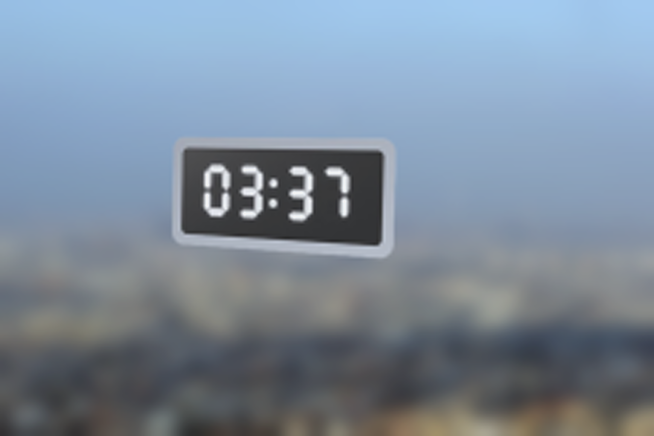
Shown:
3,37
